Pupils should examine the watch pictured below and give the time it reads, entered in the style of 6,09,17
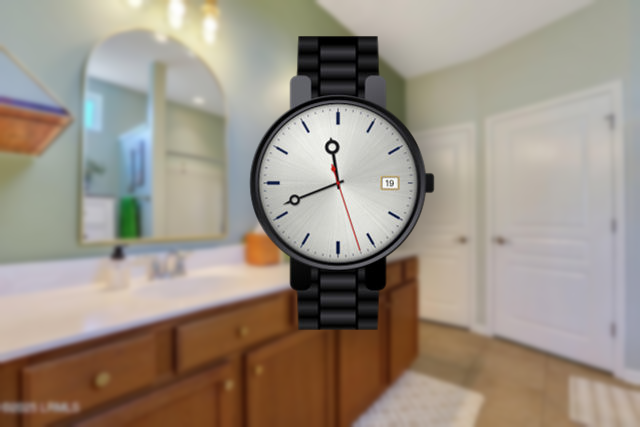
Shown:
11,41,27
